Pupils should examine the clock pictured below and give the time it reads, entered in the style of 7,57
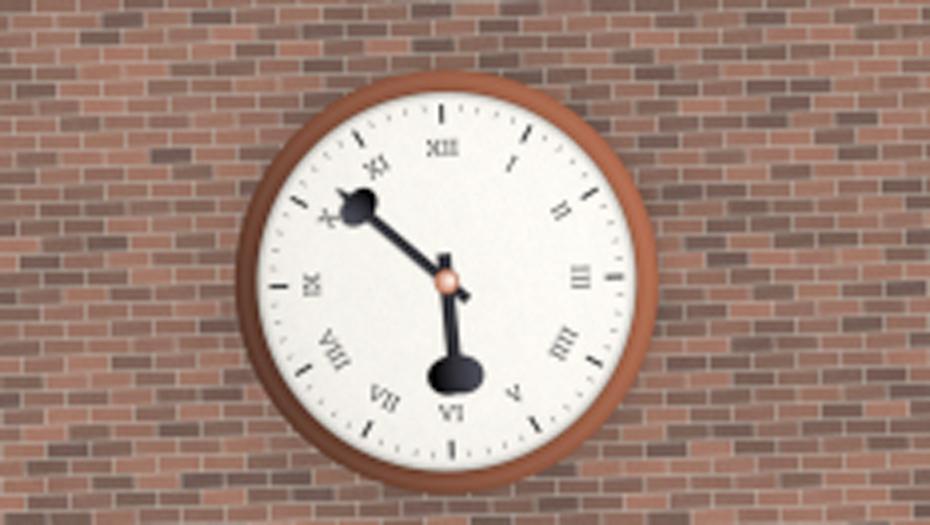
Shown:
5,52
